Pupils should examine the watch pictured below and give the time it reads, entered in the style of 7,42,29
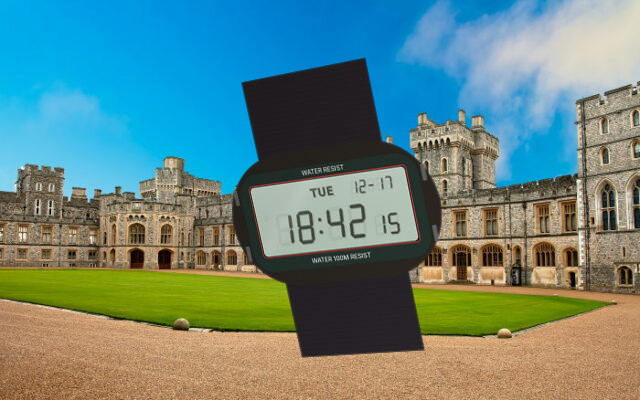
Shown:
18,42,15
